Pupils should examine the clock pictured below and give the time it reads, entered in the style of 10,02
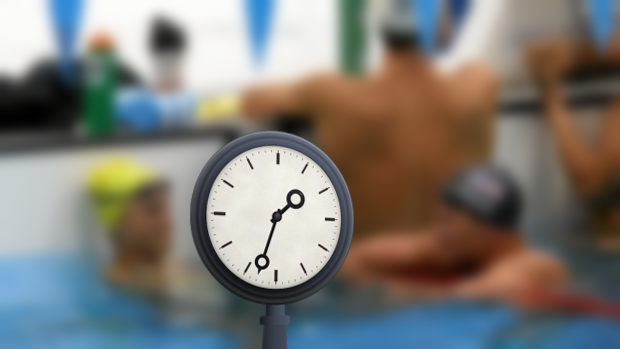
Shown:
1,33
